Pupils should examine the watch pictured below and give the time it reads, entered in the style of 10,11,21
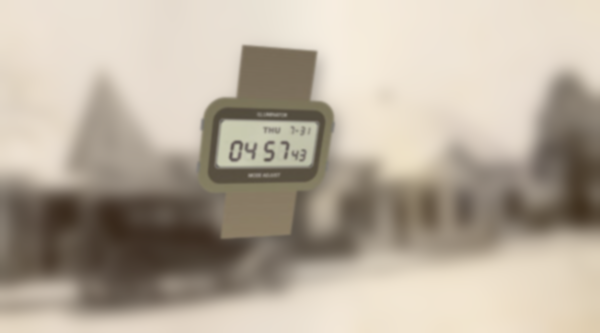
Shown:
4,57,43
